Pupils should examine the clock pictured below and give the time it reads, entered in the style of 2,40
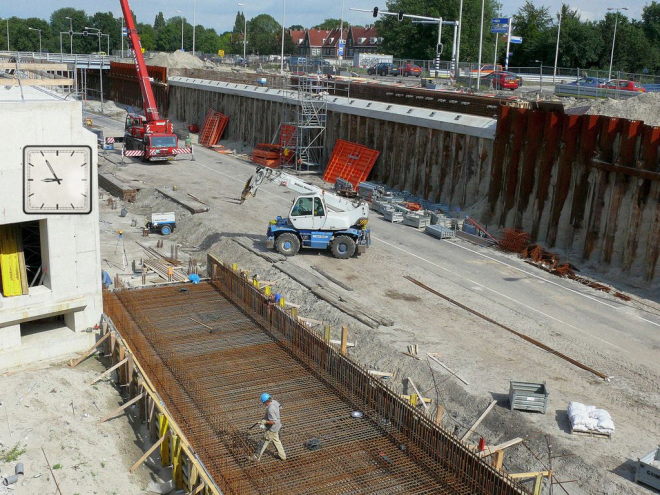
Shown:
8,55
